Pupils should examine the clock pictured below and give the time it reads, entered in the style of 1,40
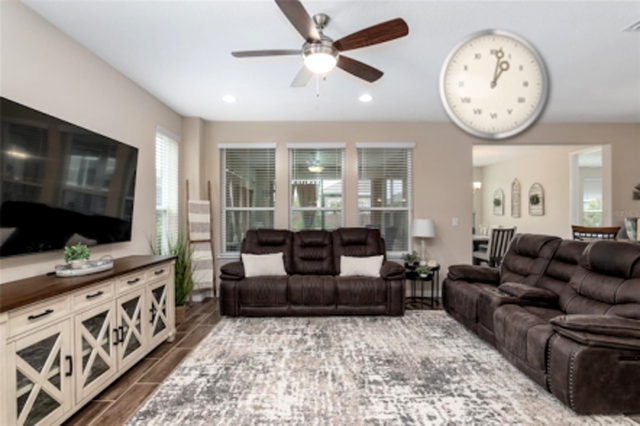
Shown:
1,02
